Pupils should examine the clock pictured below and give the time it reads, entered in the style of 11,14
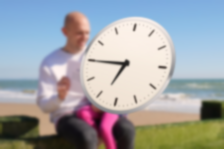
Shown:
6,45
